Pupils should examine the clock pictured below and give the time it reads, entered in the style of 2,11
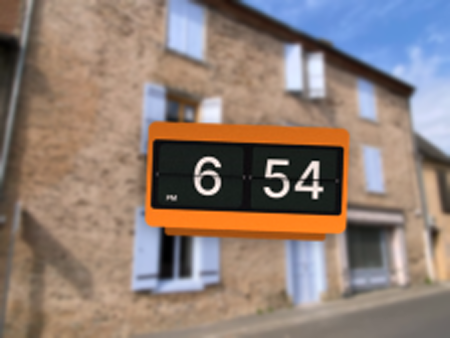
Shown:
6,54
